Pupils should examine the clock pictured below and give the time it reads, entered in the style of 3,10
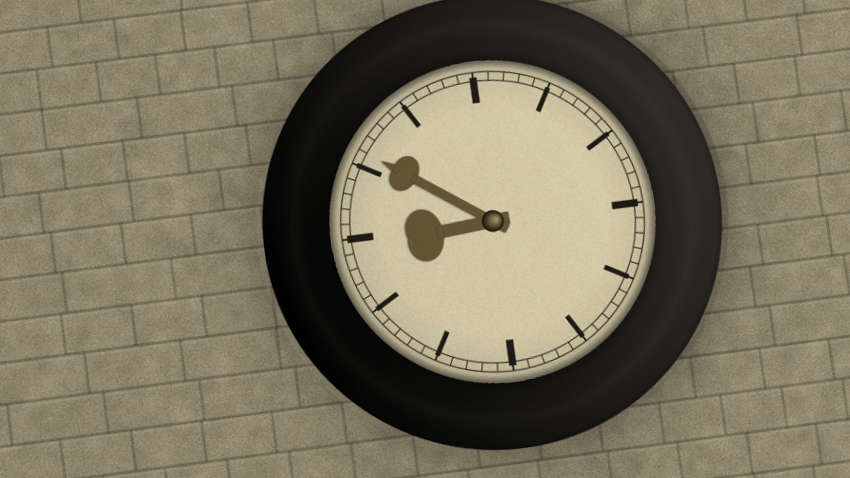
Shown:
8,51
